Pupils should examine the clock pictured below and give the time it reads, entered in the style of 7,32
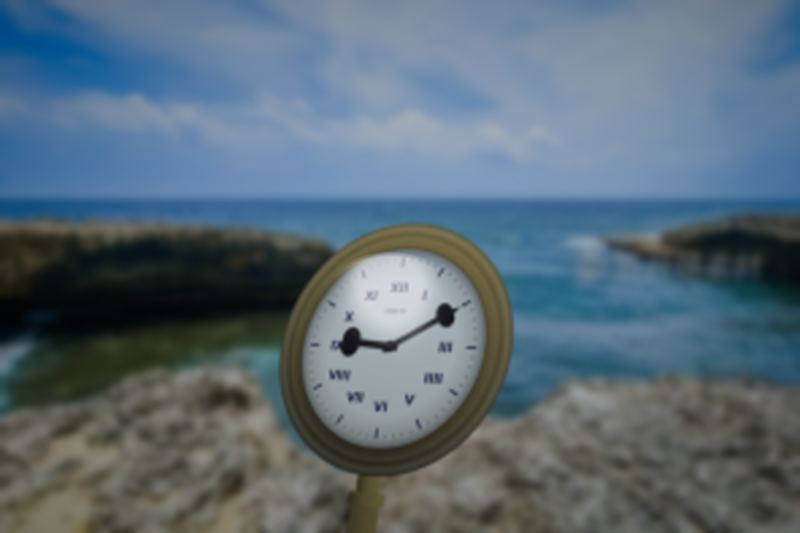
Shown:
9,10
